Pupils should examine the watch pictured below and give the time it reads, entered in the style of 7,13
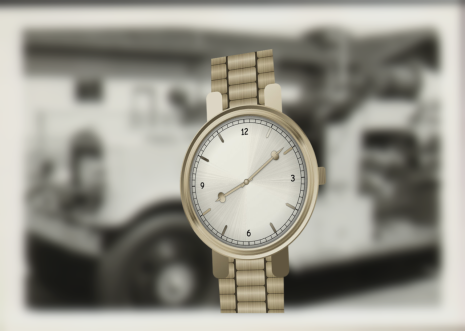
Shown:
8,09
